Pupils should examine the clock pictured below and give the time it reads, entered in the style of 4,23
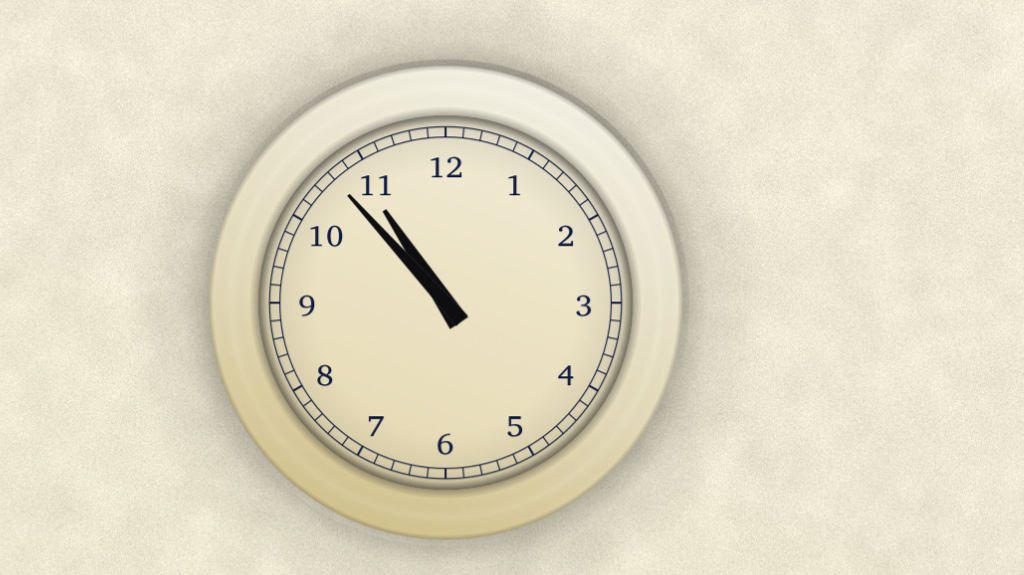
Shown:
10,53
